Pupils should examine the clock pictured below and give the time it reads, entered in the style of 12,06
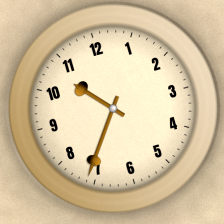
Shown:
10,36
